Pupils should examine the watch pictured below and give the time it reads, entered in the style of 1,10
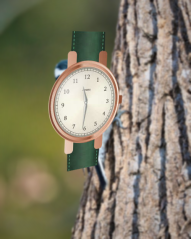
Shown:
11,31
